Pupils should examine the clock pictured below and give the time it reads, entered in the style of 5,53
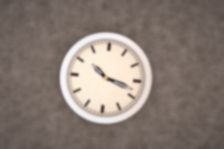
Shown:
10,18
